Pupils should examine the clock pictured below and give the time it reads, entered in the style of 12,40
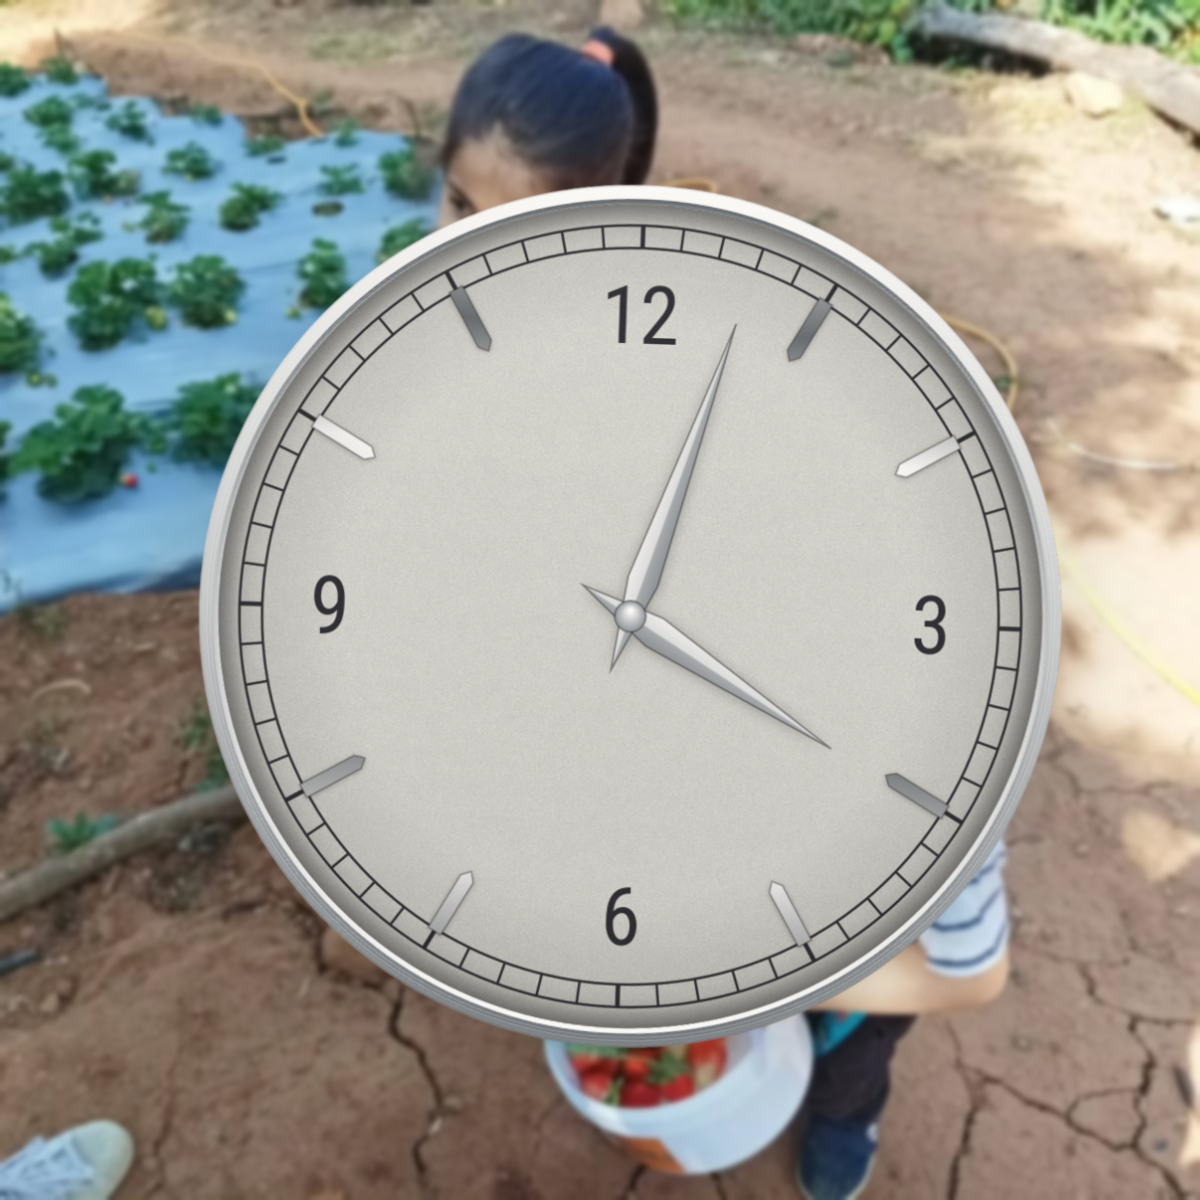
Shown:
4,03
